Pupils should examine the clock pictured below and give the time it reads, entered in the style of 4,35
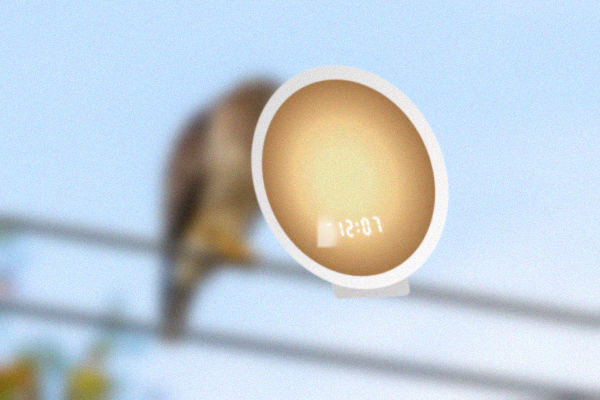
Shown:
12,07
